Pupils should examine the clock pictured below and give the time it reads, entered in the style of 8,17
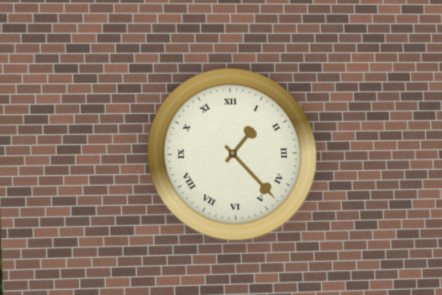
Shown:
1,23
